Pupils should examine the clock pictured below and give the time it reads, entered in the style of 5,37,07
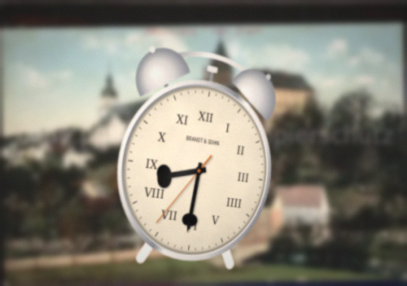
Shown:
8,30,36
